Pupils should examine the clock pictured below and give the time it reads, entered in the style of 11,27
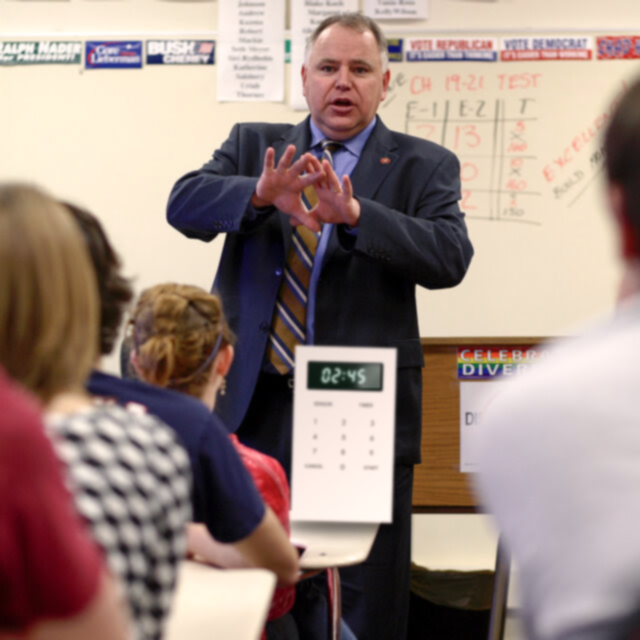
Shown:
2,45
